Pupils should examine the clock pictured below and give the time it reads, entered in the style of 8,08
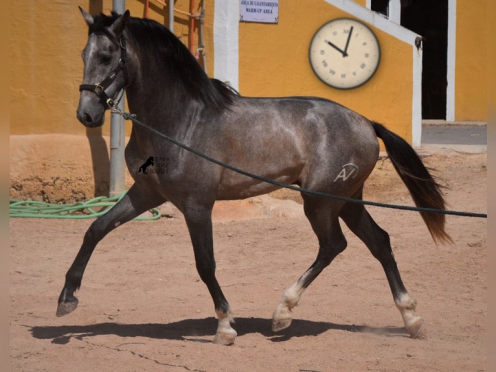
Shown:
10,02
